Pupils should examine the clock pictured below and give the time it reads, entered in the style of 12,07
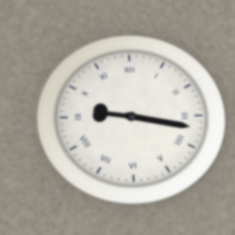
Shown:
9,17
